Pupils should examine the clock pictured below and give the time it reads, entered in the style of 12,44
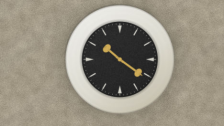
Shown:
10,21
